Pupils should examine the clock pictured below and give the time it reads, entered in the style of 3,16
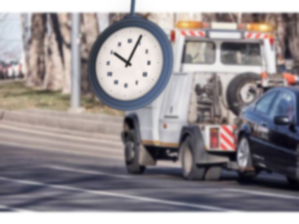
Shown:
10,04
